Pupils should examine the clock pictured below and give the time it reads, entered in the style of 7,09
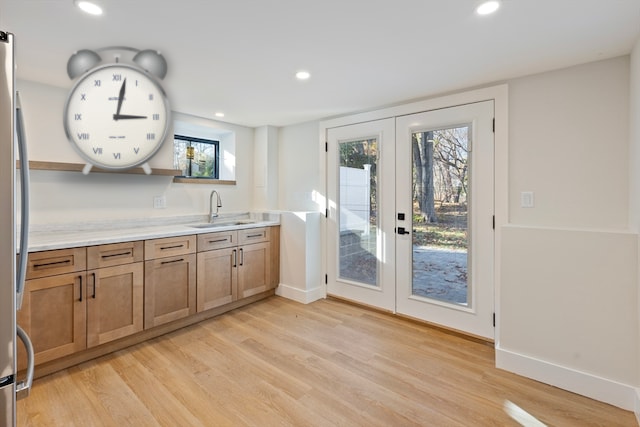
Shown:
3,02
